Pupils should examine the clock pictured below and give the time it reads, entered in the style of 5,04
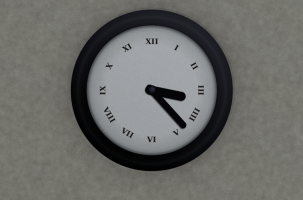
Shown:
3,23
